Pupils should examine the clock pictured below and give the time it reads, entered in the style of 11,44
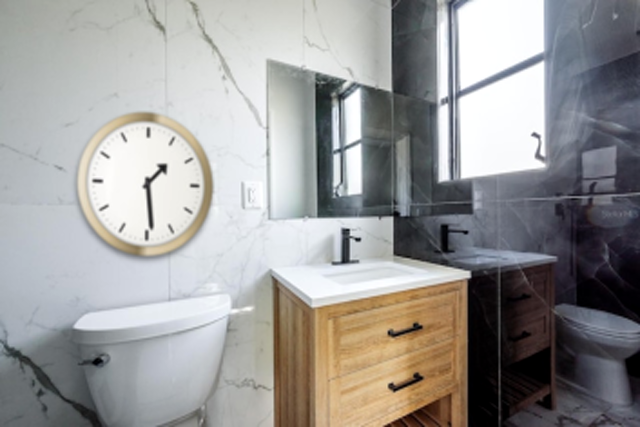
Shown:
1,29
